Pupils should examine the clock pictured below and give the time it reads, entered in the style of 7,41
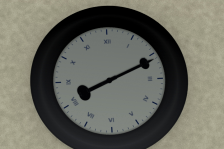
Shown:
8,11
